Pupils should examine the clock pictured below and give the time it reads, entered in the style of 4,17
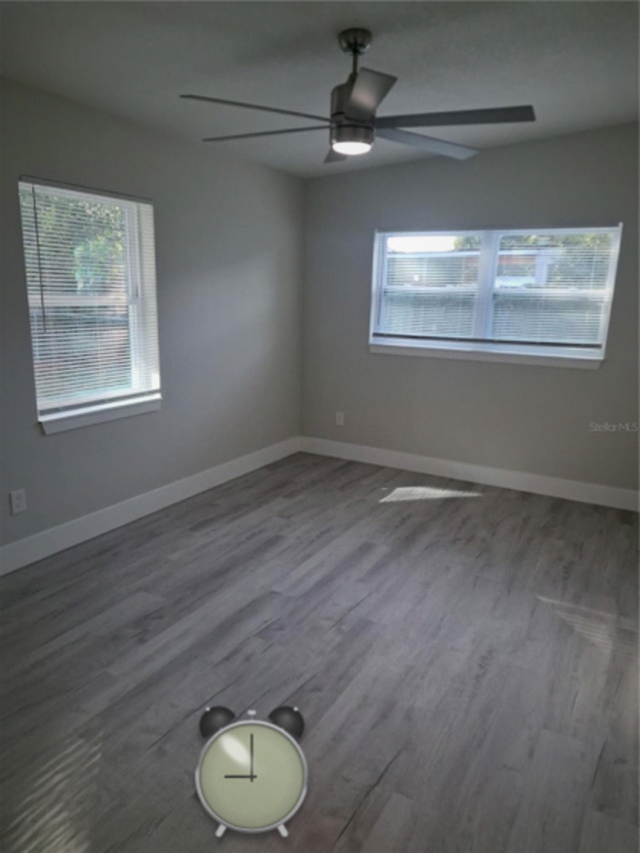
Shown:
9,00
